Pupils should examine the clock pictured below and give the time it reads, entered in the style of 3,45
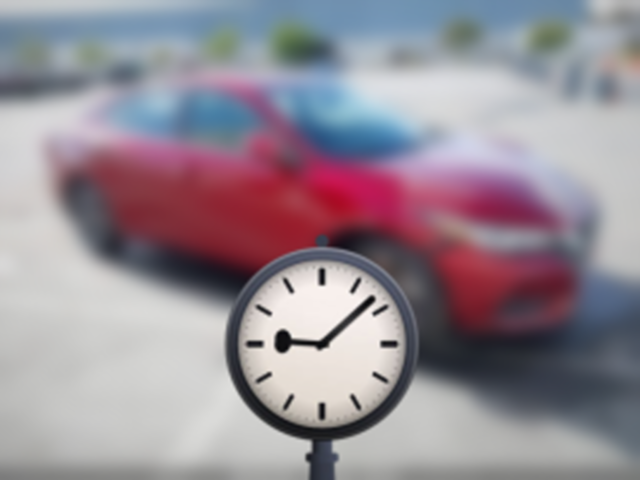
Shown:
9,08
